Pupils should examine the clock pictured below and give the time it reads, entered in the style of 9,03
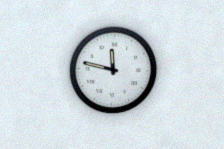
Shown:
11,47
